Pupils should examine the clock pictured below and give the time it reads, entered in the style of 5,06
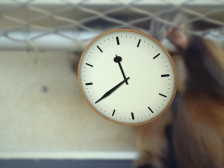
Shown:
11,40
